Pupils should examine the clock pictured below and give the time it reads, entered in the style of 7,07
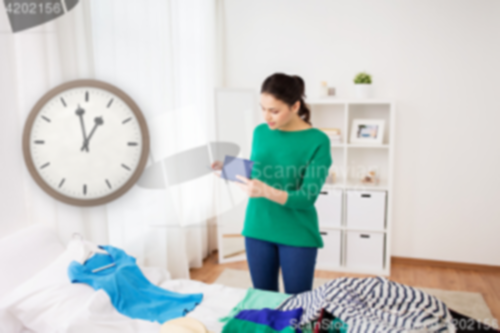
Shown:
12,58
